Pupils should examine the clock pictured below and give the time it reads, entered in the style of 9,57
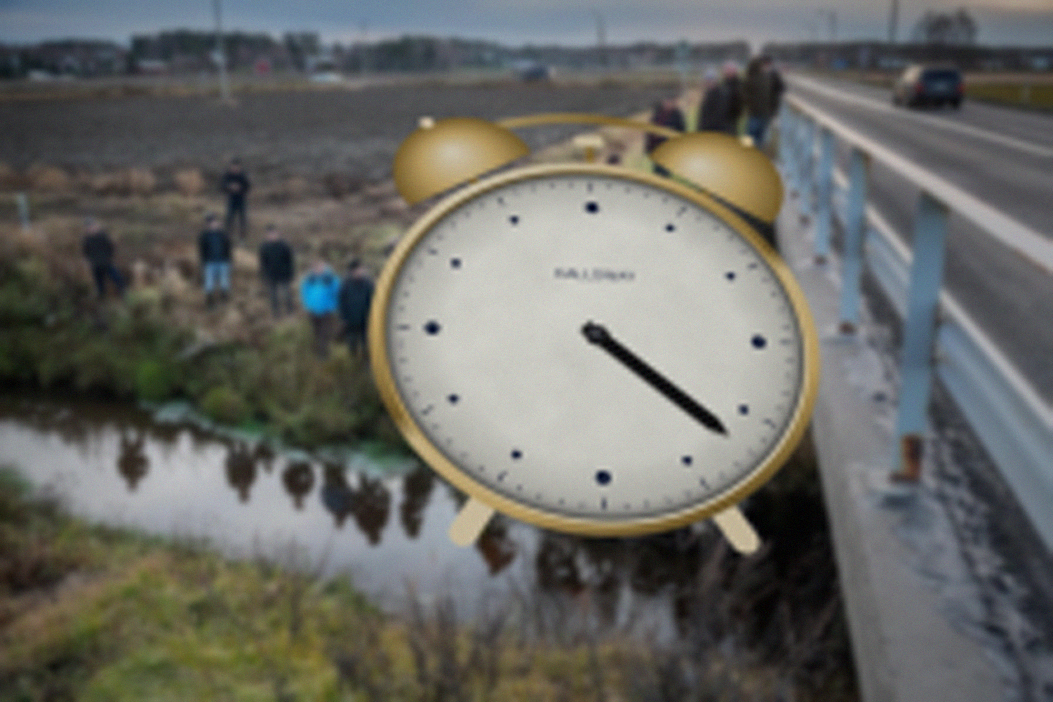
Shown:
4,22
